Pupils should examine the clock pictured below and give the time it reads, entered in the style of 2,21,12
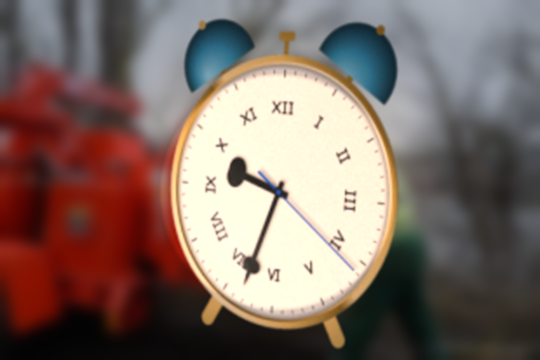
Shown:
9,33,21
